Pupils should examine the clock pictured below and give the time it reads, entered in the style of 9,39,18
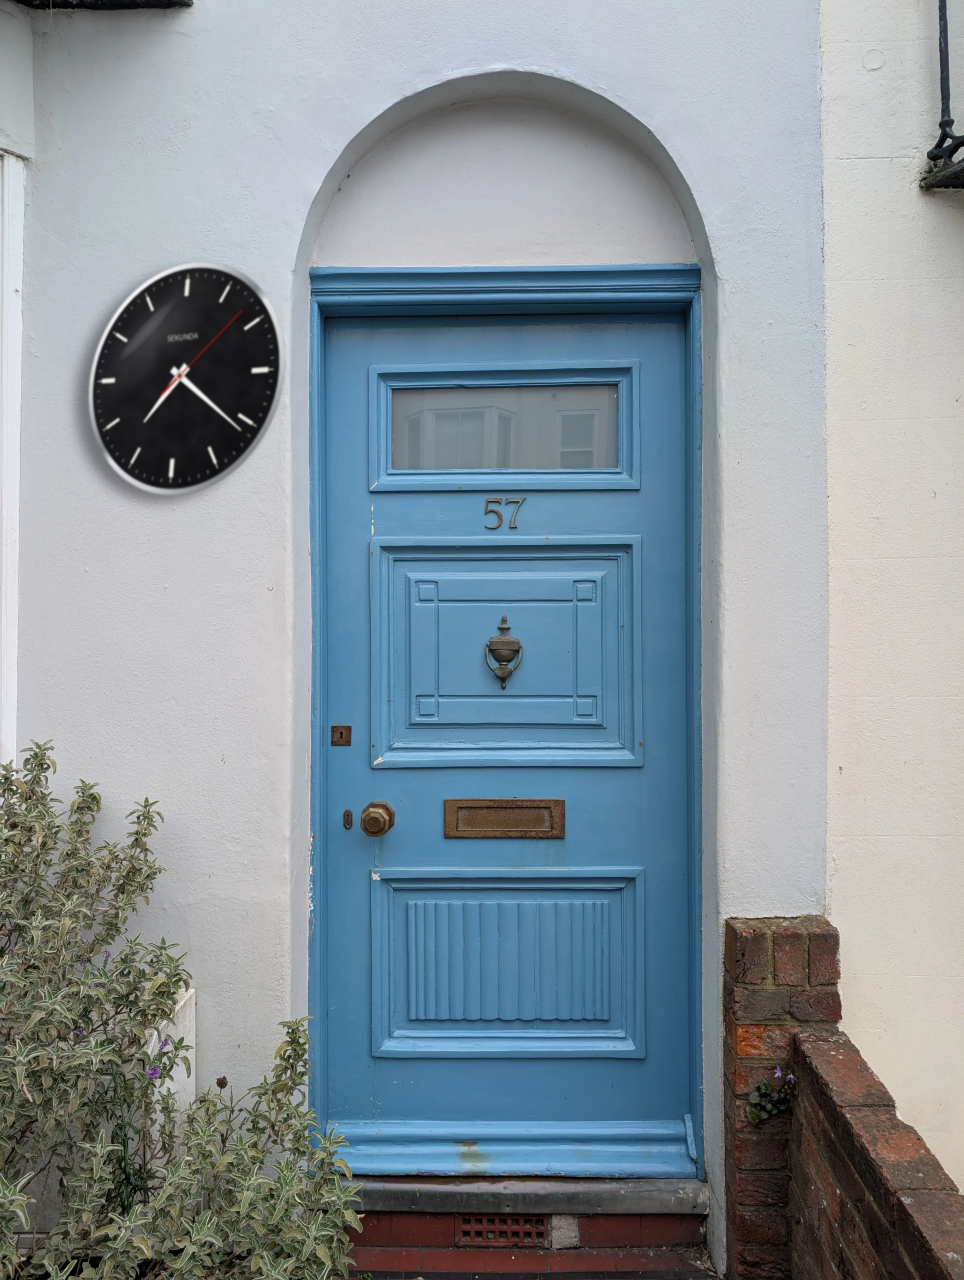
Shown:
7,21,08
